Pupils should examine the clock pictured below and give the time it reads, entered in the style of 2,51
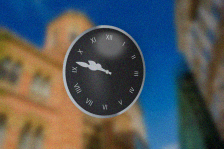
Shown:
9,47
